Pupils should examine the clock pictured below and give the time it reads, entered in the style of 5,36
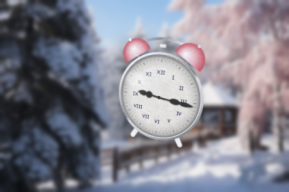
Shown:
9,16
